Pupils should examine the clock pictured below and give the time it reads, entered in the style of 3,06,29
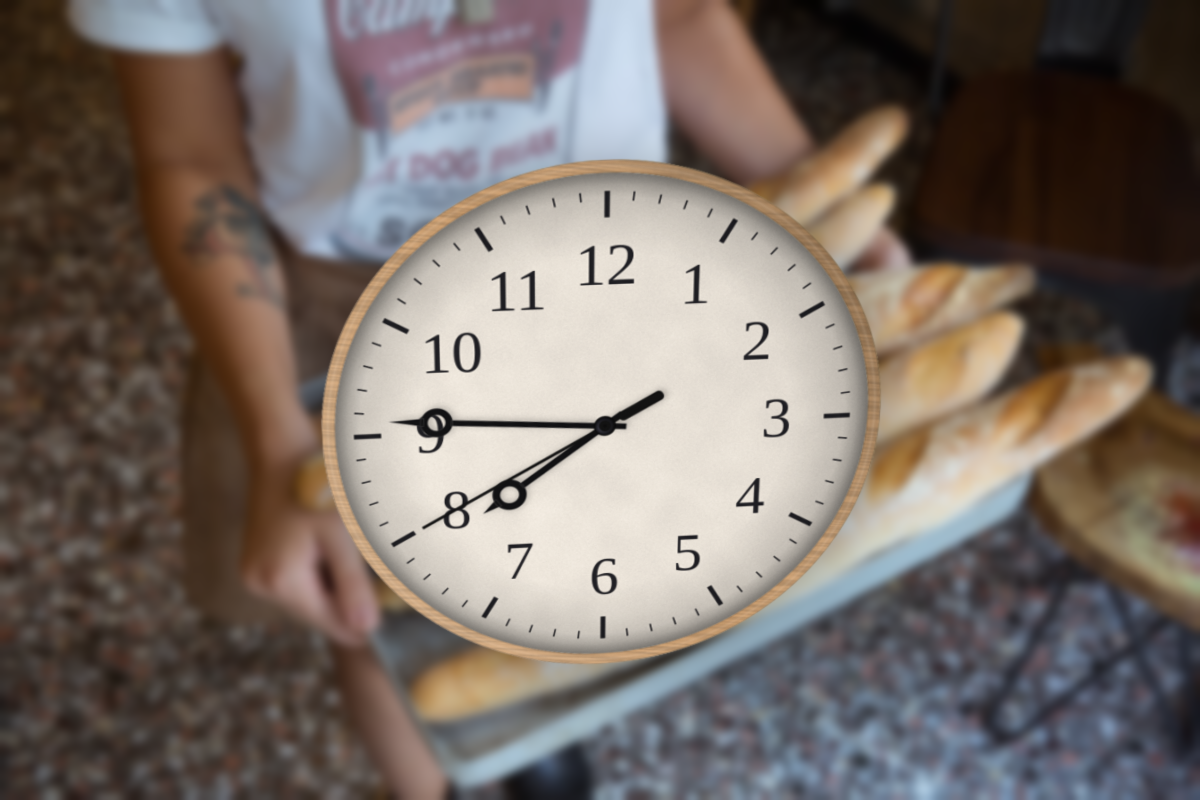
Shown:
7,45,40
